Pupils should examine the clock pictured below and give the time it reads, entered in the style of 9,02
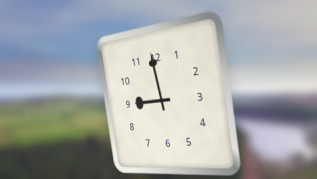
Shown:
8,59
